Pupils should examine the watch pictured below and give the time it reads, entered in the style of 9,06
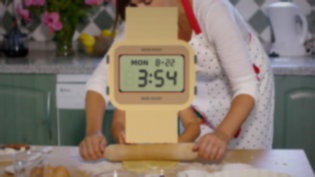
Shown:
3,54
